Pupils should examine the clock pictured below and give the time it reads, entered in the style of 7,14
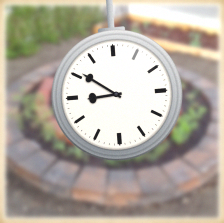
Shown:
8,51
